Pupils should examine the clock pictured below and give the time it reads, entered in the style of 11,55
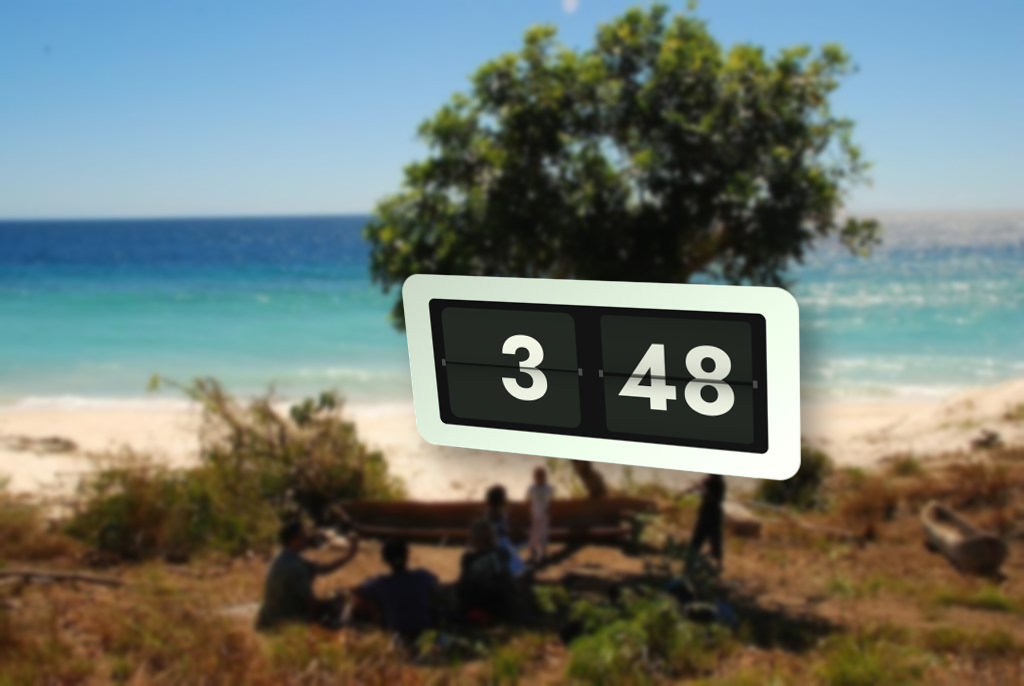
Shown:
3,48
